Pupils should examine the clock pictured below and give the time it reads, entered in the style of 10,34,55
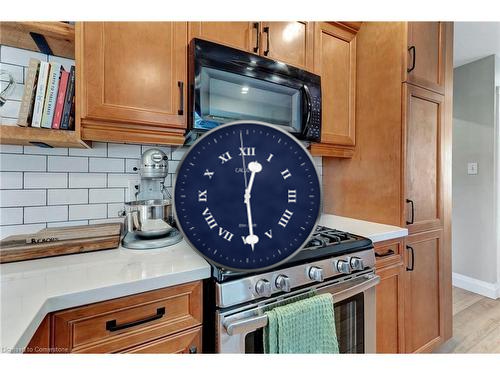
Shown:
12,28,59
